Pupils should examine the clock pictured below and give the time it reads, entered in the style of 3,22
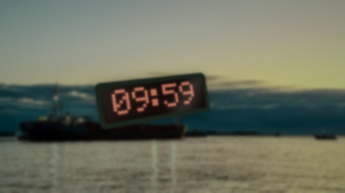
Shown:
9,59
